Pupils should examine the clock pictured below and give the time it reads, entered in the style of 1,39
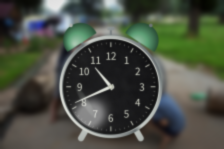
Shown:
10,41
